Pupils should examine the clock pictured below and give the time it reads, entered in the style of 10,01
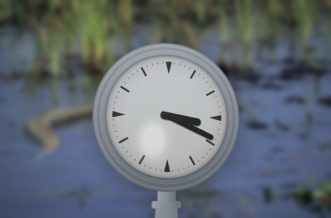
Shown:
3,19
